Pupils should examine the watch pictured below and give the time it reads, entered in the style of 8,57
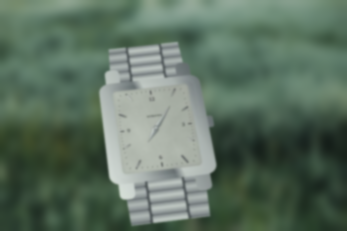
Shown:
7,06
